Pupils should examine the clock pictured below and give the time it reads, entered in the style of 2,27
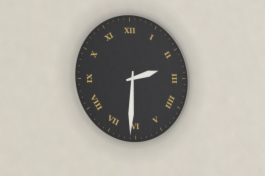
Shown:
2,31
